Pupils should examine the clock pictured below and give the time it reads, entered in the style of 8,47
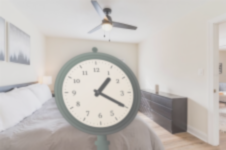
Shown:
1,20
